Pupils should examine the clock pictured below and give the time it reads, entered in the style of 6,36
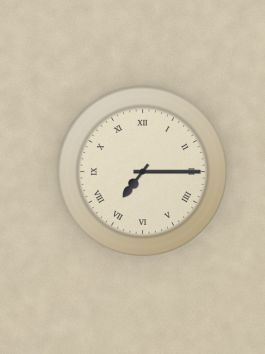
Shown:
7,15
